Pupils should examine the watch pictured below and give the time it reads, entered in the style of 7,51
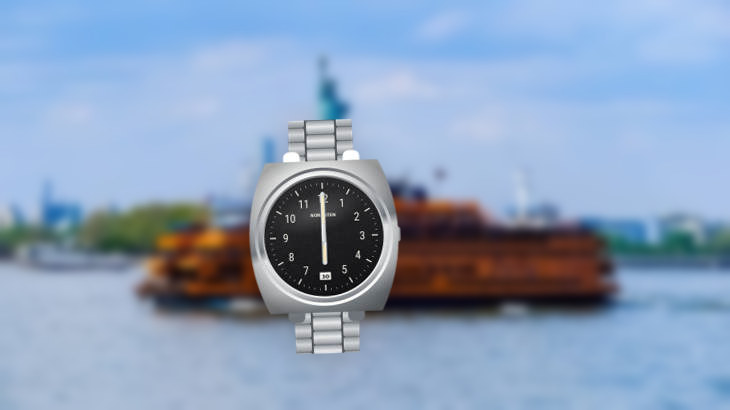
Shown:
6,00
